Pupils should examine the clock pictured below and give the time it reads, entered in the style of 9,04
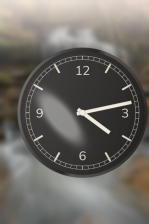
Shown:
4,13
